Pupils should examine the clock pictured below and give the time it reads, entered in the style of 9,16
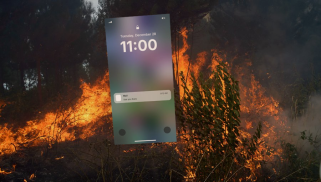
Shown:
11,00
